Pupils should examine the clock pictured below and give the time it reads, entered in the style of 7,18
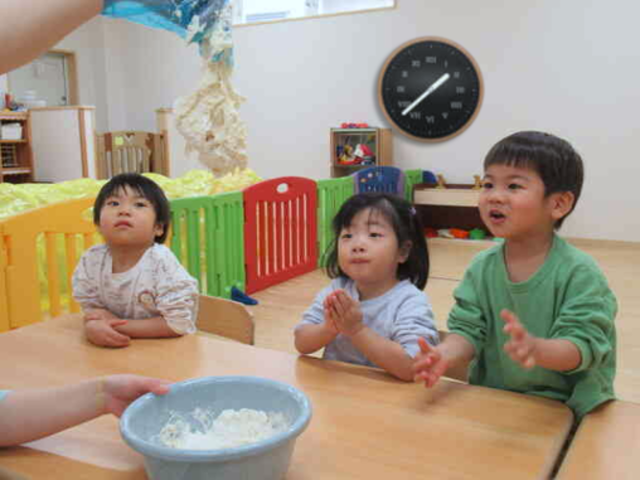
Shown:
1,38
